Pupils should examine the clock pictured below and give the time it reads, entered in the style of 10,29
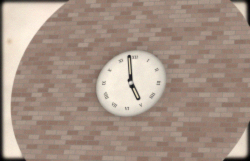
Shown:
4,58
